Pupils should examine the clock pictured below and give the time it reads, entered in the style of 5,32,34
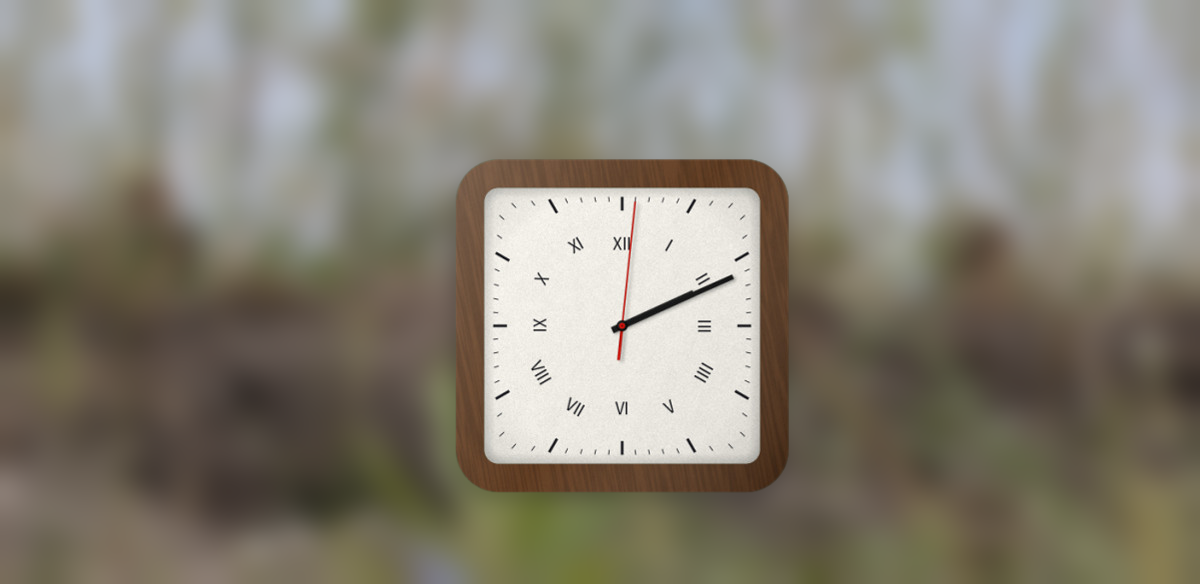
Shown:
2,11,01
